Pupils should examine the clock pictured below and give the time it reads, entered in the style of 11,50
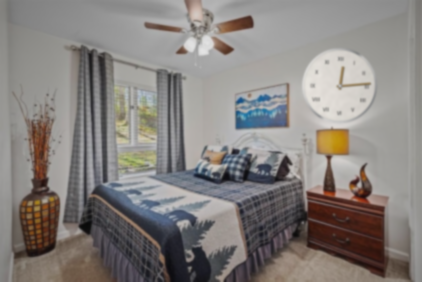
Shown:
12,14
